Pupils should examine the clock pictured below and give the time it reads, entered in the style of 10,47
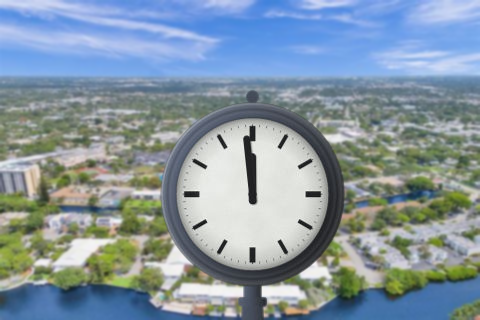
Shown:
11,59
